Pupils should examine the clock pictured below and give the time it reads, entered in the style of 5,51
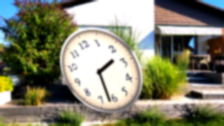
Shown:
2,32
